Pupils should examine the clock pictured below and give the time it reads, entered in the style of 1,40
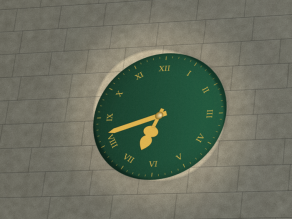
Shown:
6,42
